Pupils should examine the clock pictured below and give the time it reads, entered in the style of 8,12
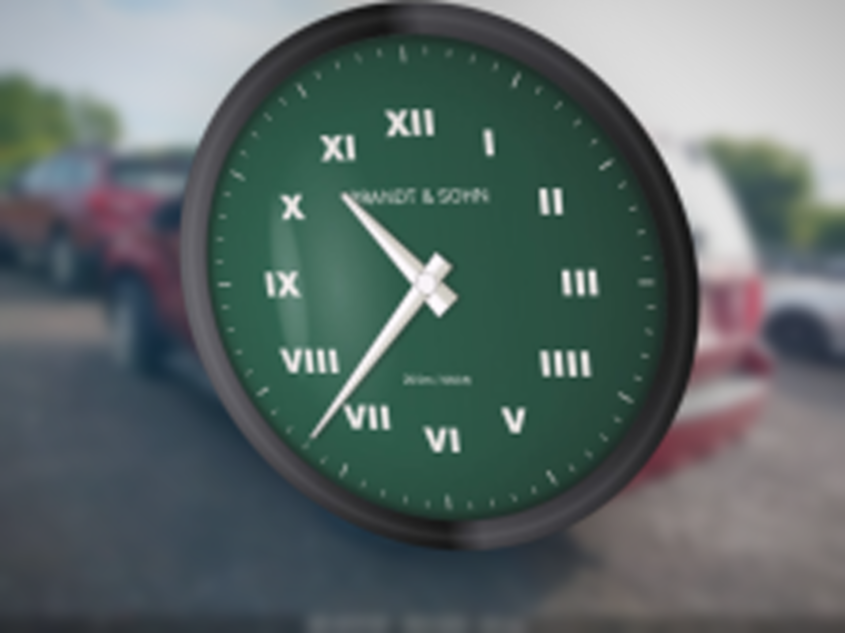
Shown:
10,37
